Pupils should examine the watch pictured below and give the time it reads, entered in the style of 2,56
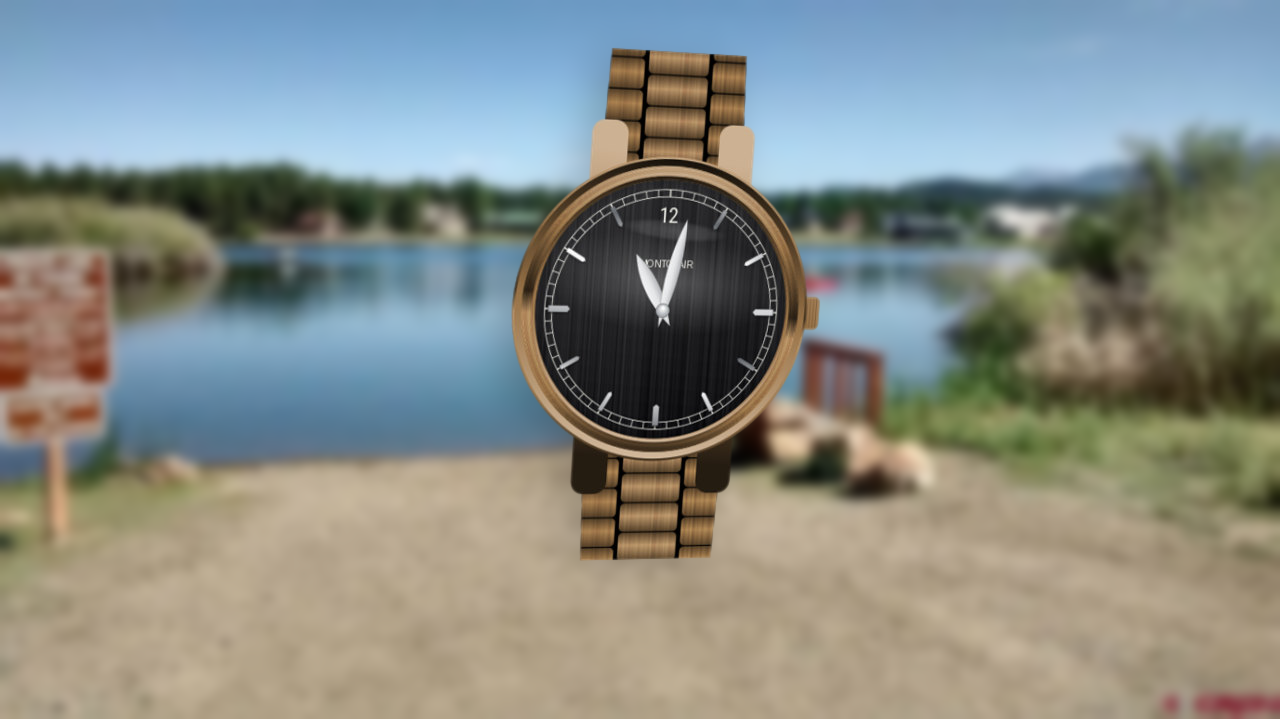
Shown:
11,02
